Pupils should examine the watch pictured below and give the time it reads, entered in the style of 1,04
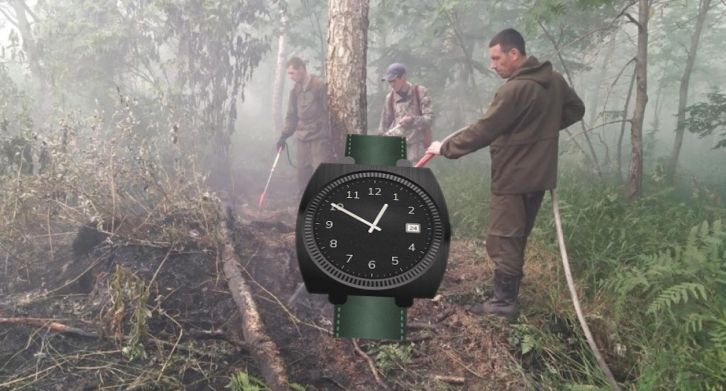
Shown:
12,50
